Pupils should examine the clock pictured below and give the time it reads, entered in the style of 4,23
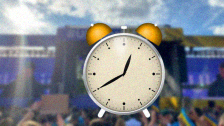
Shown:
12,40
